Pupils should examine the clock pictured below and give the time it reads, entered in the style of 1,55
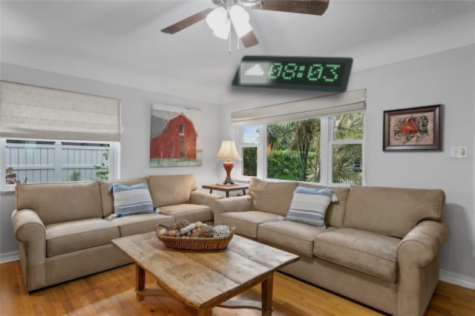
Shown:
8,03
